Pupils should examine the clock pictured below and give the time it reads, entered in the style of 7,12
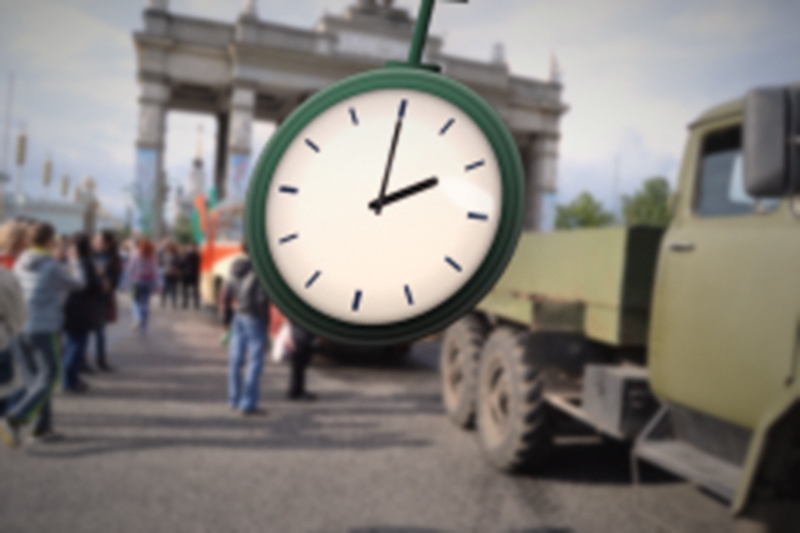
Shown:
2,00
